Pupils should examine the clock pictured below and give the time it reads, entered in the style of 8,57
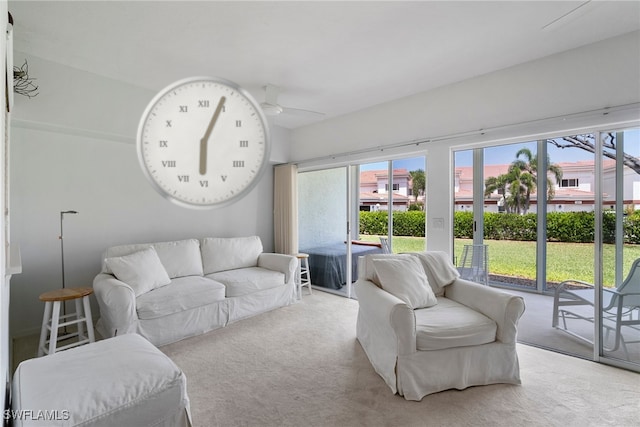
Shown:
6,04
